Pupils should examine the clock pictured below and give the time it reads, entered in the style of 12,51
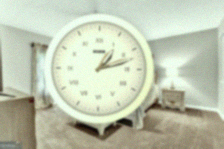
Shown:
1,12
